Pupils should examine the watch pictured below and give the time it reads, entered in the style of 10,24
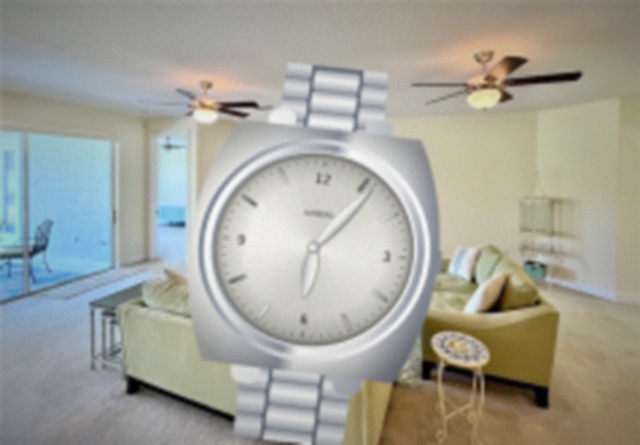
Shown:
6,06
